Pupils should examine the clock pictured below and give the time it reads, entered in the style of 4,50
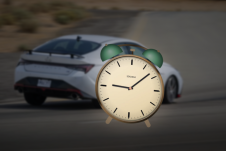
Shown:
9,08
